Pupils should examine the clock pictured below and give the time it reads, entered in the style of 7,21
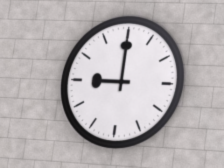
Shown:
9,00
